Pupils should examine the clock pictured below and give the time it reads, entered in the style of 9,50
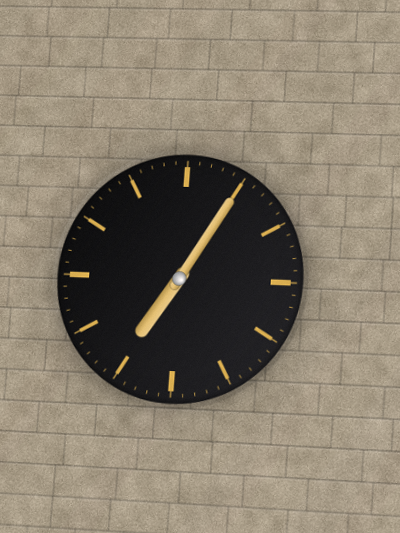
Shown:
7,05
